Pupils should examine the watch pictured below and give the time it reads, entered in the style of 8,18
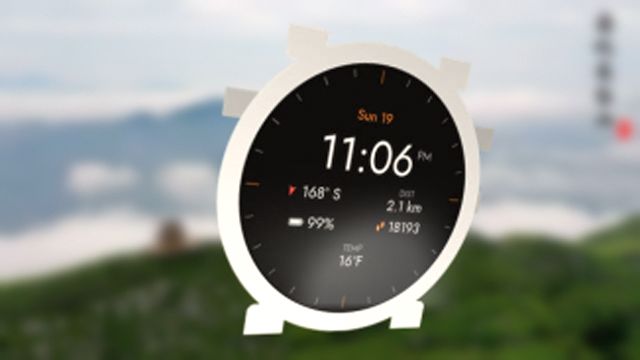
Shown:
11,06
